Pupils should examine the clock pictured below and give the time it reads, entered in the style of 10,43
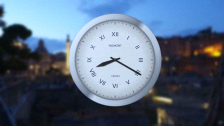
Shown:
8,20
